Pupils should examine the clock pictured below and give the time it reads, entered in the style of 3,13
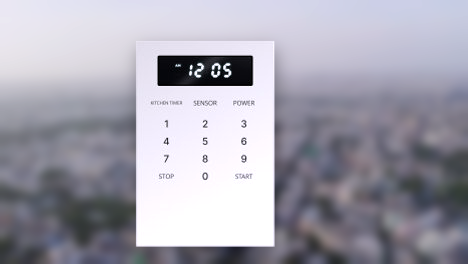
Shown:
12,05
